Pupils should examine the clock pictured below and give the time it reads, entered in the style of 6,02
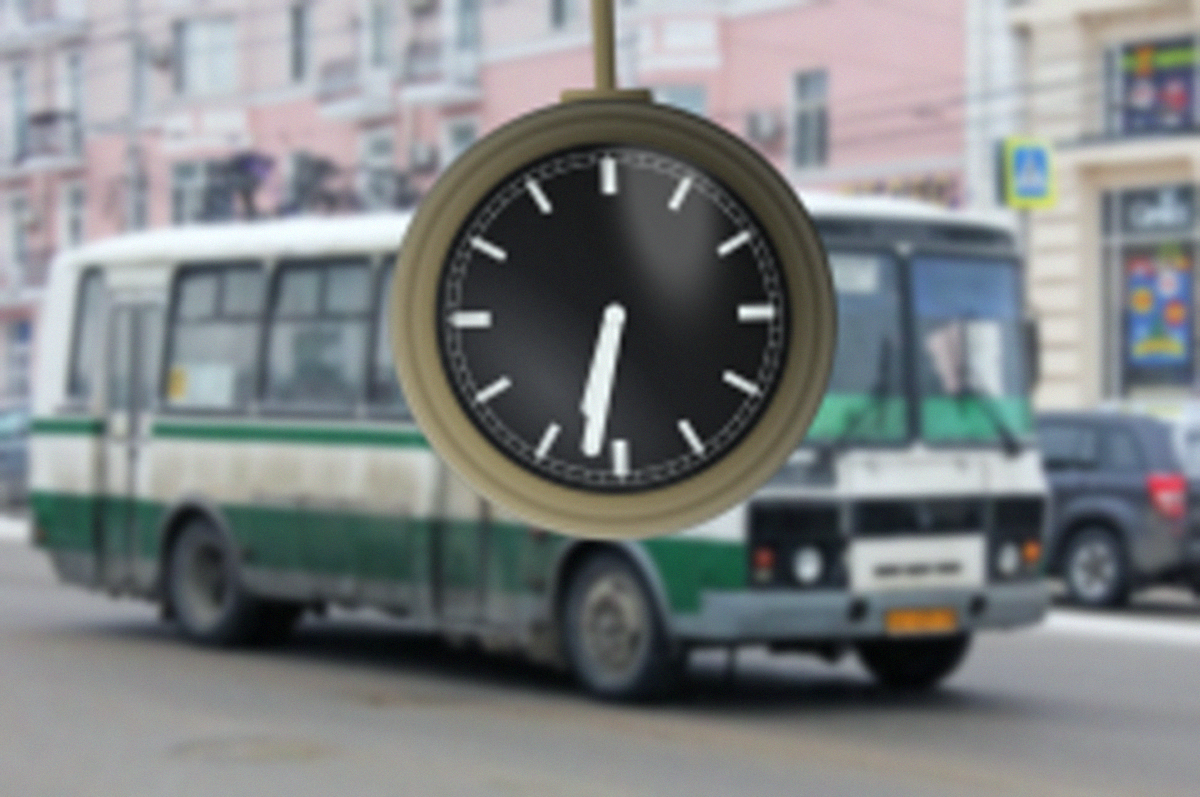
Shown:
6,32
